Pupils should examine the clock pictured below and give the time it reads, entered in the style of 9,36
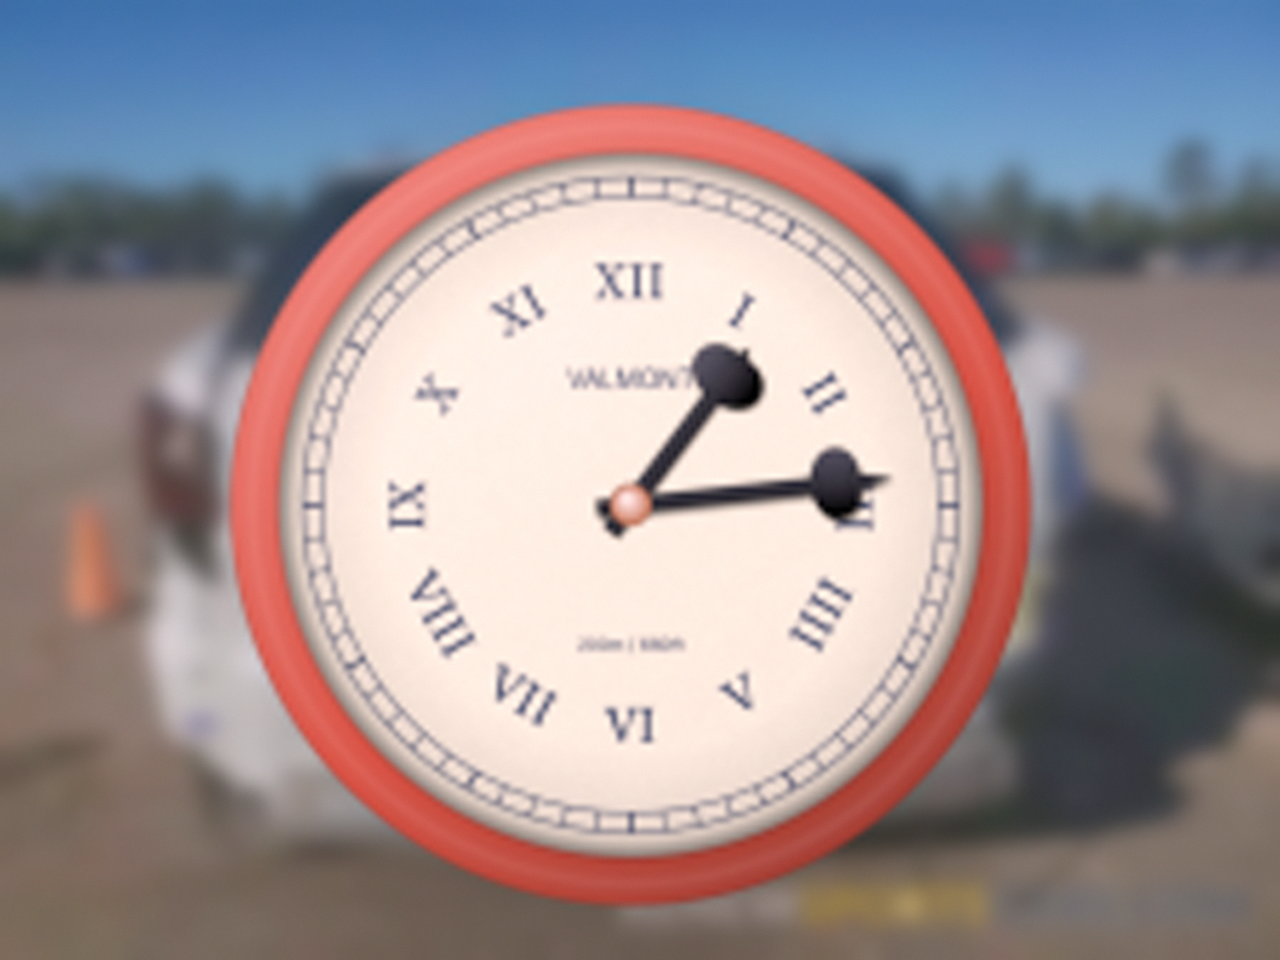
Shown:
1,14
